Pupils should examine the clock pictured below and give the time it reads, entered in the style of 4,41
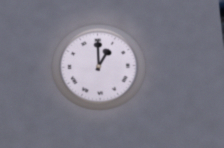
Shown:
1,00
